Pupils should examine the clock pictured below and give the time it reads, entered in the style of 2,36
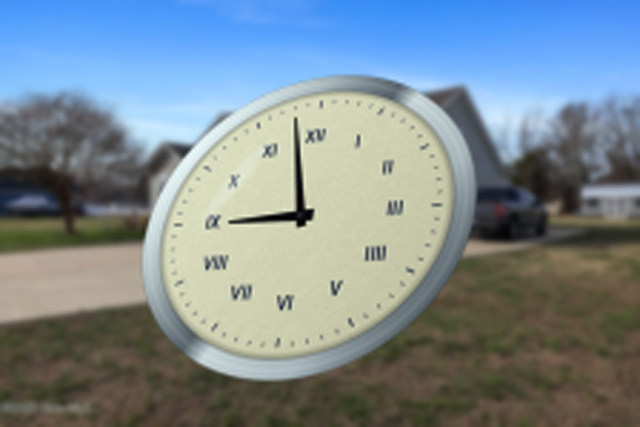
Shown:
8,58
